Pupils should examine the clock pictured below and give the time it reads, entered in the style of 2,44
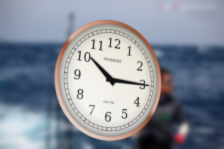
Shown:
10,15
